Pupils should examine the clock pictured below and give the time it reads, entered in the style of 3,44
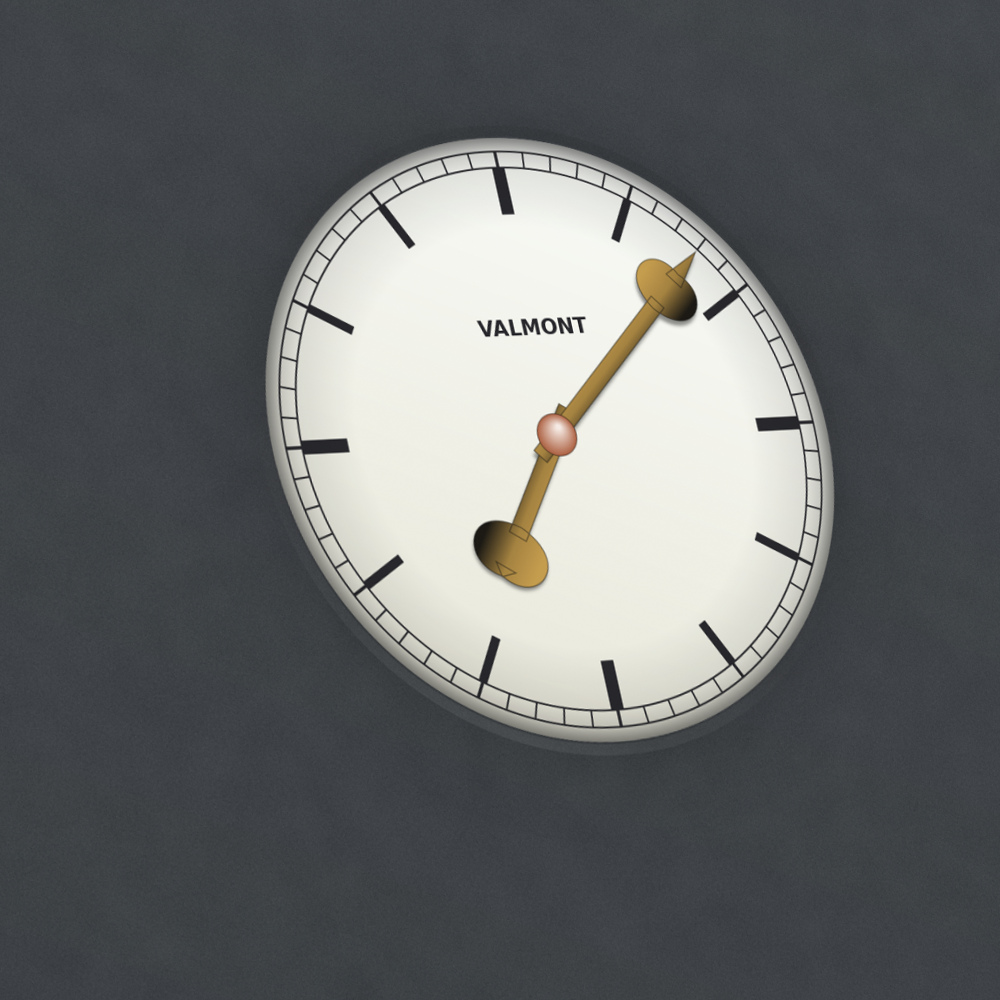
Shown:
7,08
